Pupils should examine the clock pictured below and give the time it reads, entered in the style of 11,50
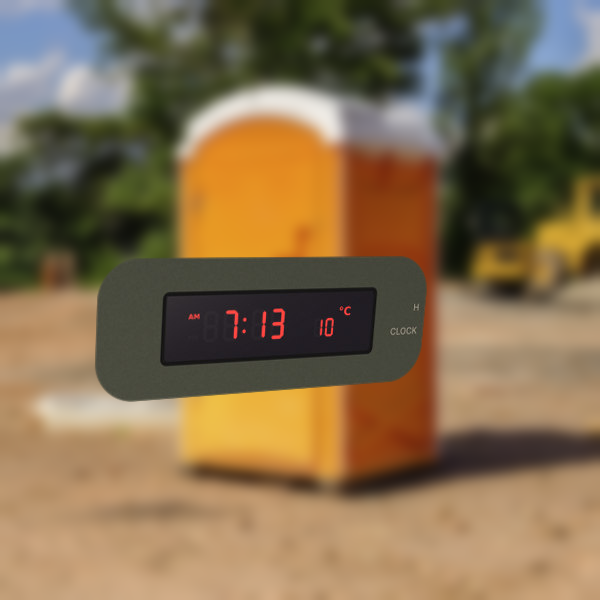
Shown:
7,13
